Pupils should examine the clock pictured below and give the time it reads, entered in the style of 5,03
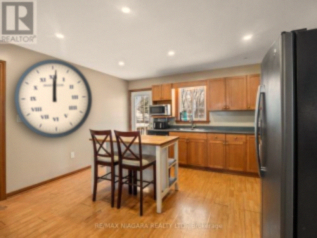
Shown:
12,01
